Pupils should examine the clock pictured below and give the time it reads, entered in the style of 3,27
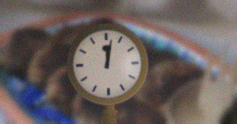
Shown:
12,02
